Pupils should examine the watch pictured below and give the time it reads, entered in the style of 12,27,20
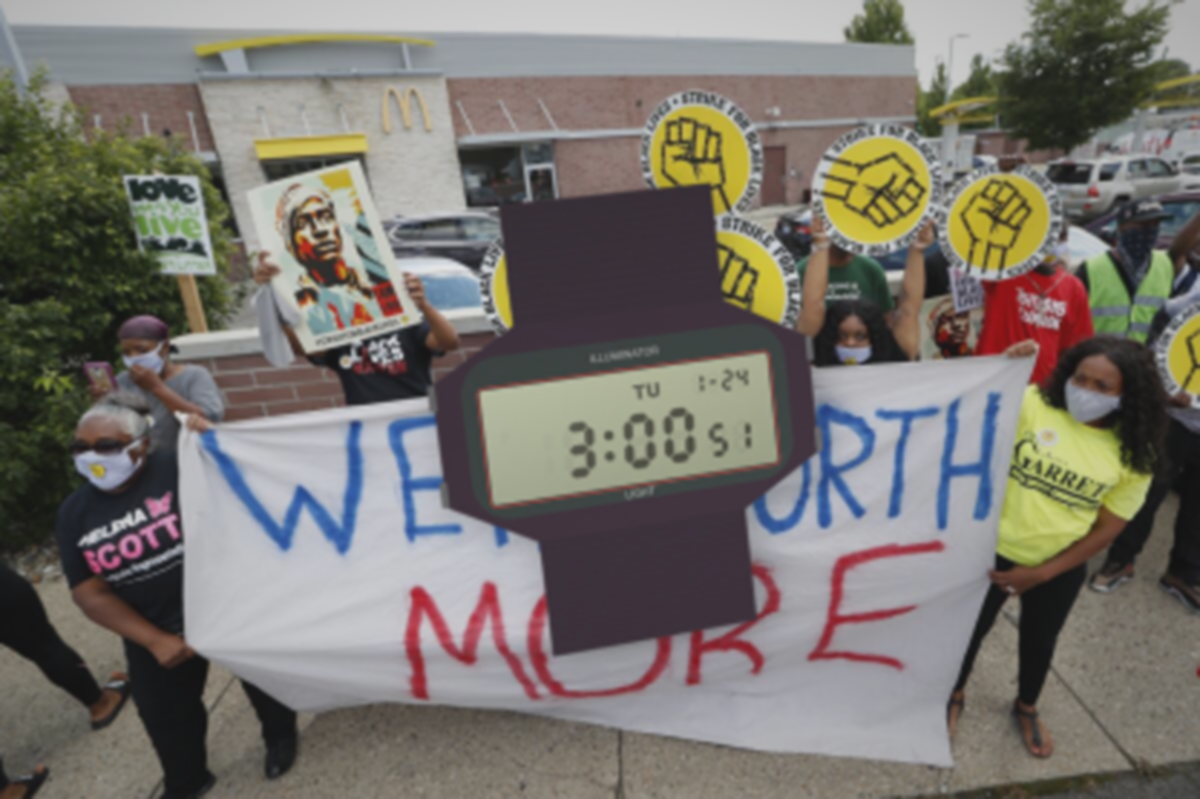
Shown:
3,00,51
